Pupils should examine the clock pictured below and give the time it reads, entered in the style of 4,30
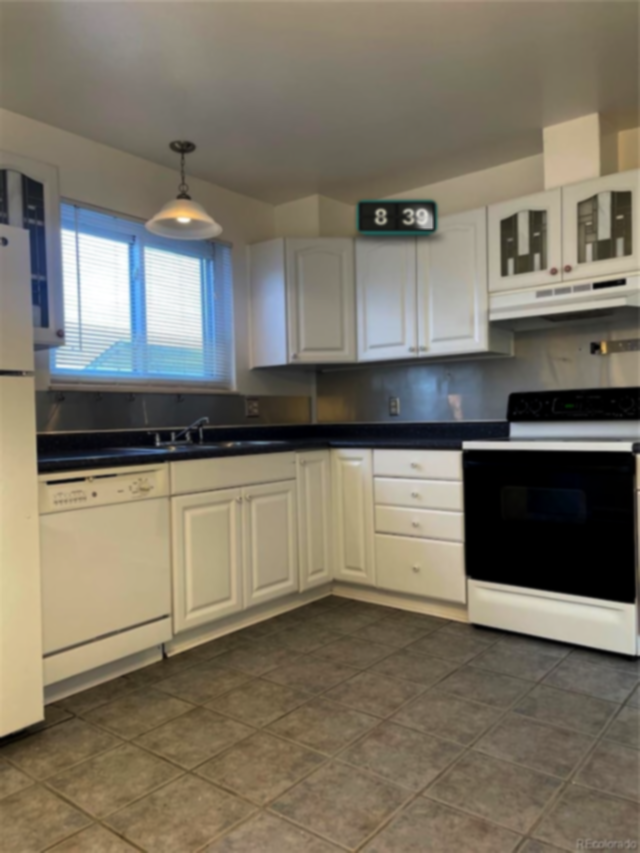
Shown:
8,39
